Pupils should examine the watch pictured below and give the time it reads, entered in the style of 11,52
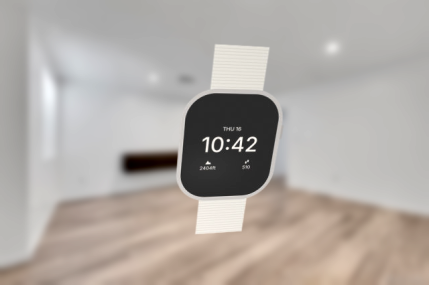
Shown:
10,42
